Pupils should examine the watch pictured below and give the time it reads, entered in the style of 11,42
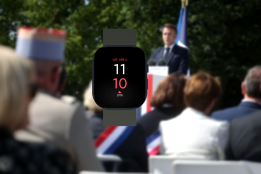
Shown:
11,10
